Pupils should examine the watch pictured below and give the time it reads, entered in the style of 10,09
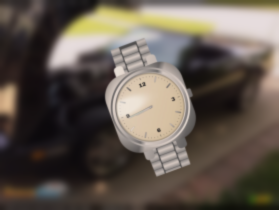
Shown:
8,44
